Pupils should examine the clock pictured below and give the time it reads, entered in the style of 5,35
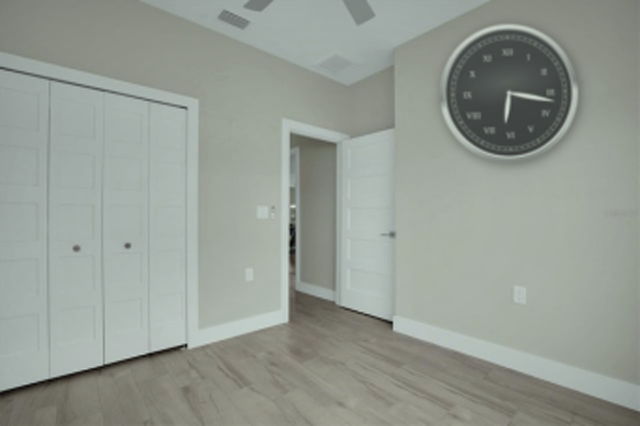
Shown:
6,17
